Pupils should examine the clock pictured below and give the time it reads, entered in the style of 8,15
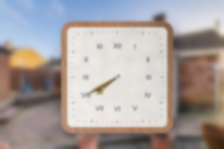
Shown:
7,40
